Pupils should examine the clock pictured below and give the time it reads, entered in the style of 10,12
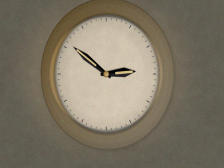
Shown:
2,51
